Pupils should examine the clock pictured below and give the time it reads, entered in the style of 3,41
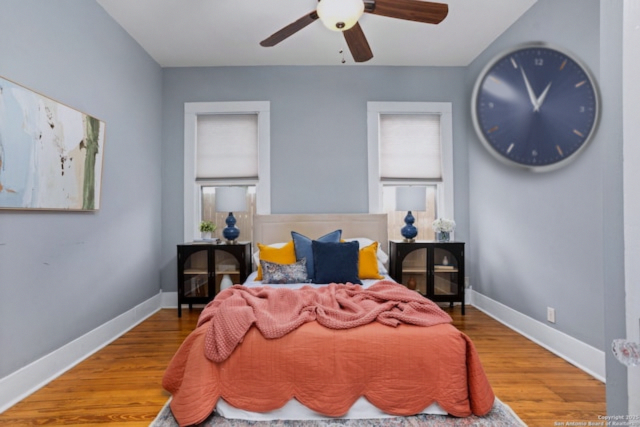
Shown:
12,56
